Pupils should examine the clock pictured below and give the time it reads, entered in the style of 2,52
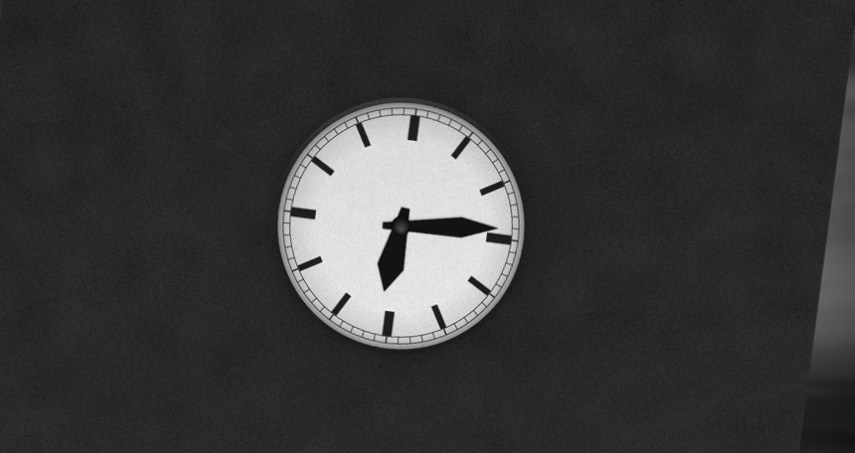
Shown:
6,14
